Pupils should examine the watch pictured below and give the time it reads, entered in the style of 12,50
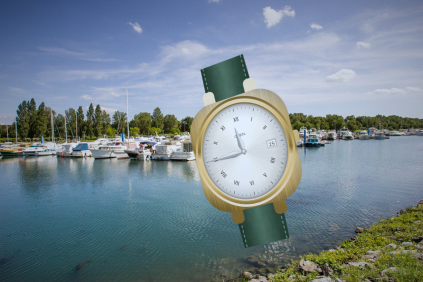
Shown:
11,45
